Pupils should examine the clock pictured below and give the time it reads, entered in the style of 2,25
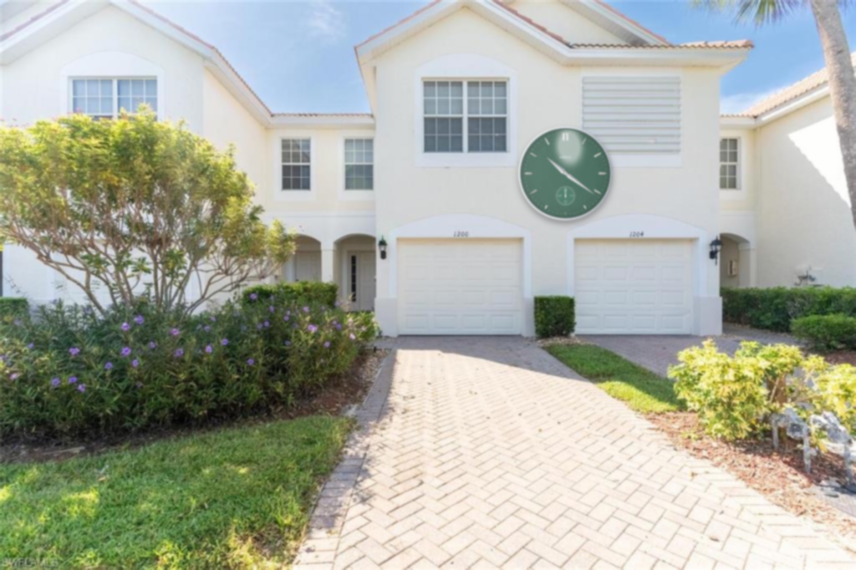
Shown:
10,21
